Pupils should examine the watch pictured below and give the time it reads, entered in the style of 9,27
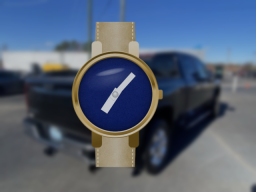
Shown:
7,07
